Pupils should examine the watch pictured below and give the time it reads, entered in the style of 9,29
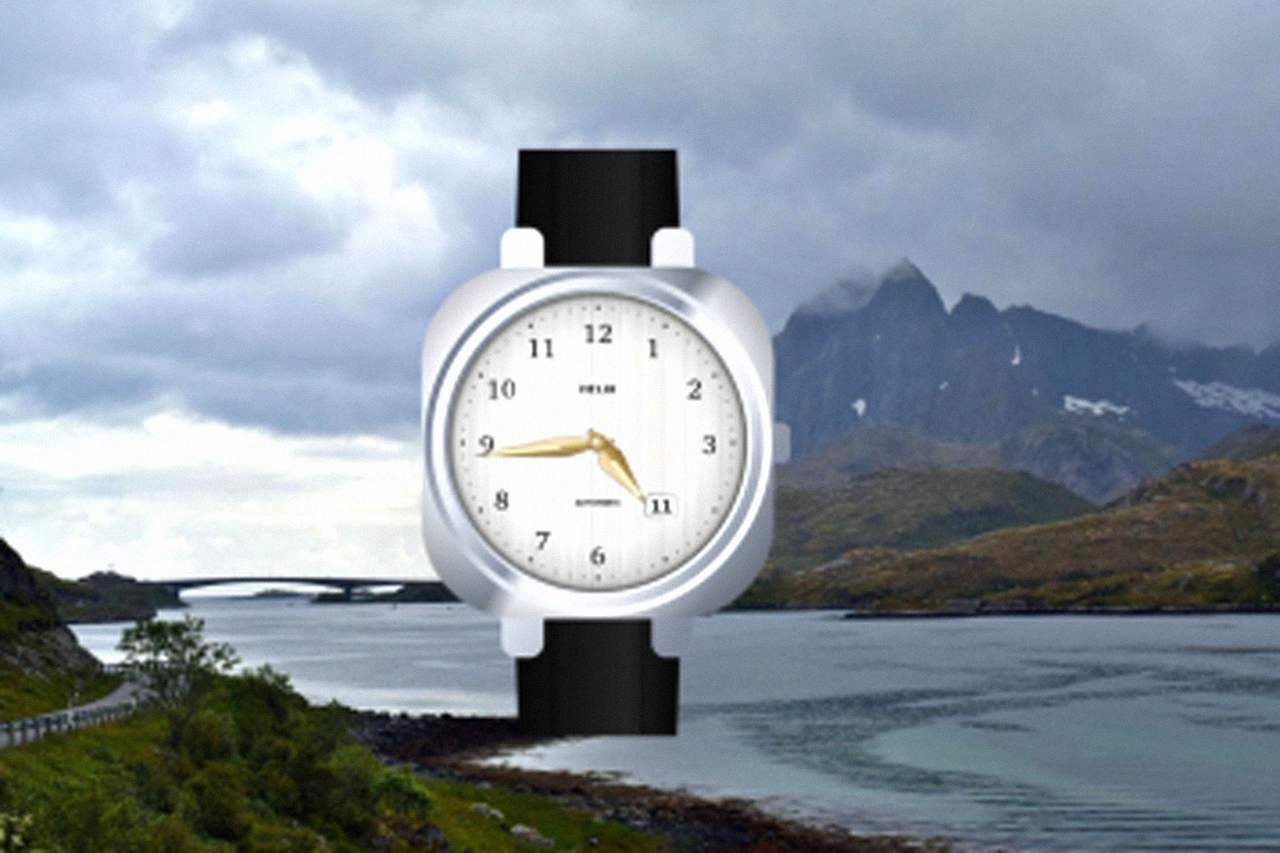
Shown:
4,44
